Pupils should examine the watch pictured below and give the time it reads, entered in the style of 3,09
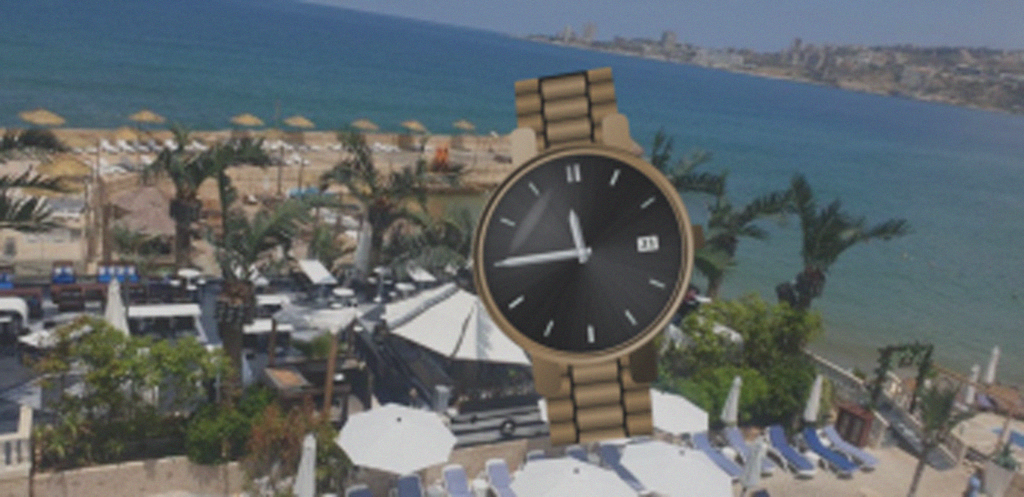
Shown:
11,45
